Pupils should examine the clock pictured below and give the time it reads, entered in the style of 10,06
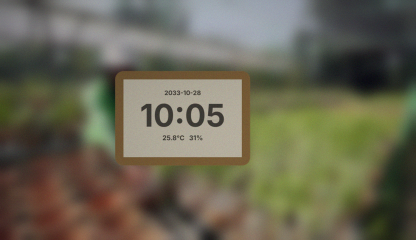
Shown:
10,05
